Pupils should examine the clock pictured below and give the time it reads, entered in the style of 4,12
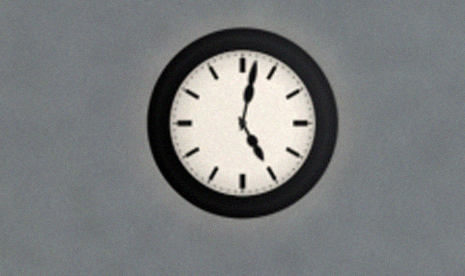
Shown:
5,02
